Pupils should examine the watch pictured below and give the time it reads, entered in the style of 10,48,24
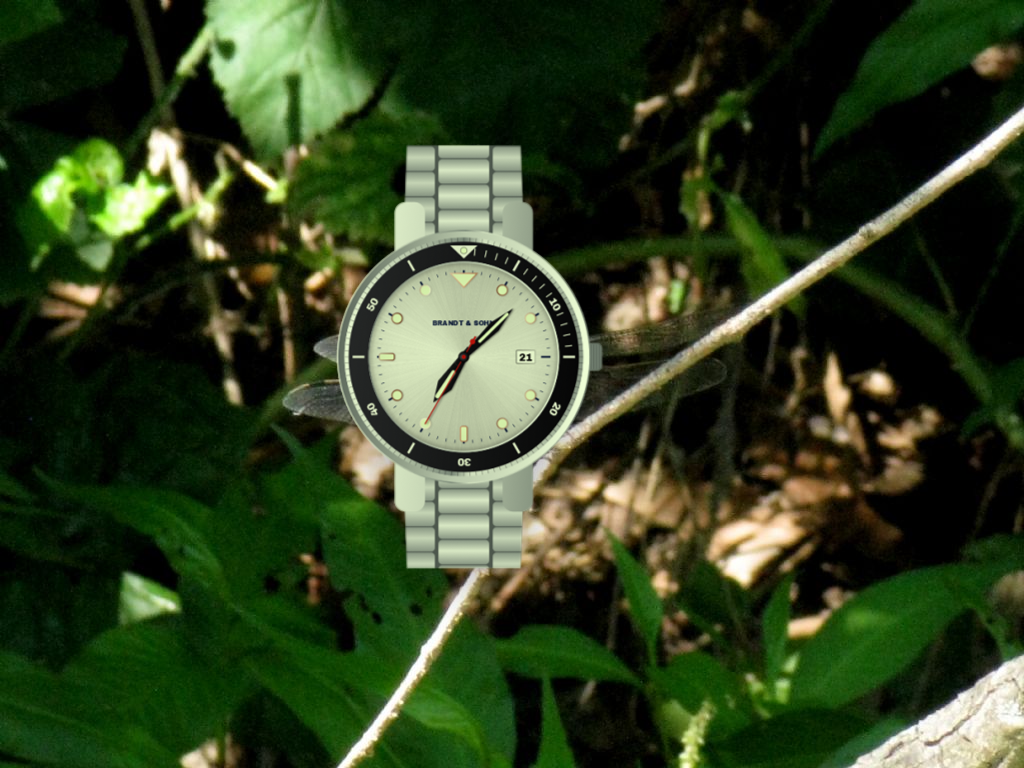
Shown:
7,07,35
